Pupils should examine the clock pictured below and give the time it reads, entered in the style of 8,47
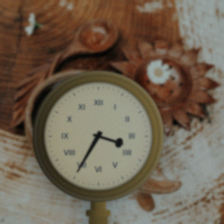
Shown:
3,35
